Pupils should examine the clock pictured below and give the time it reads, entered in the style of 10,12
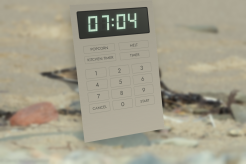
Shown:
7,04
